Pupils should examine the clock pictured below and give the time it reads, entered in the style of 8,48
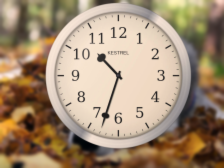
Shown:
10,33
